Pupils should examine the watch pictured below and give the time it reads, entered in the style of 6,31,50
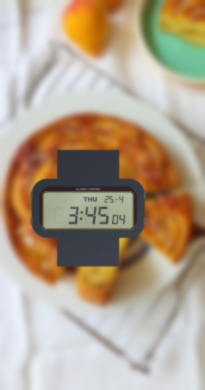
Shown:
3,45,04
